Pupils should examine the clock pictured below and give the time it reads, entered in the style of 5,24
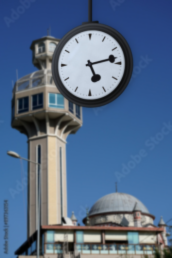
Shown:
5,13
